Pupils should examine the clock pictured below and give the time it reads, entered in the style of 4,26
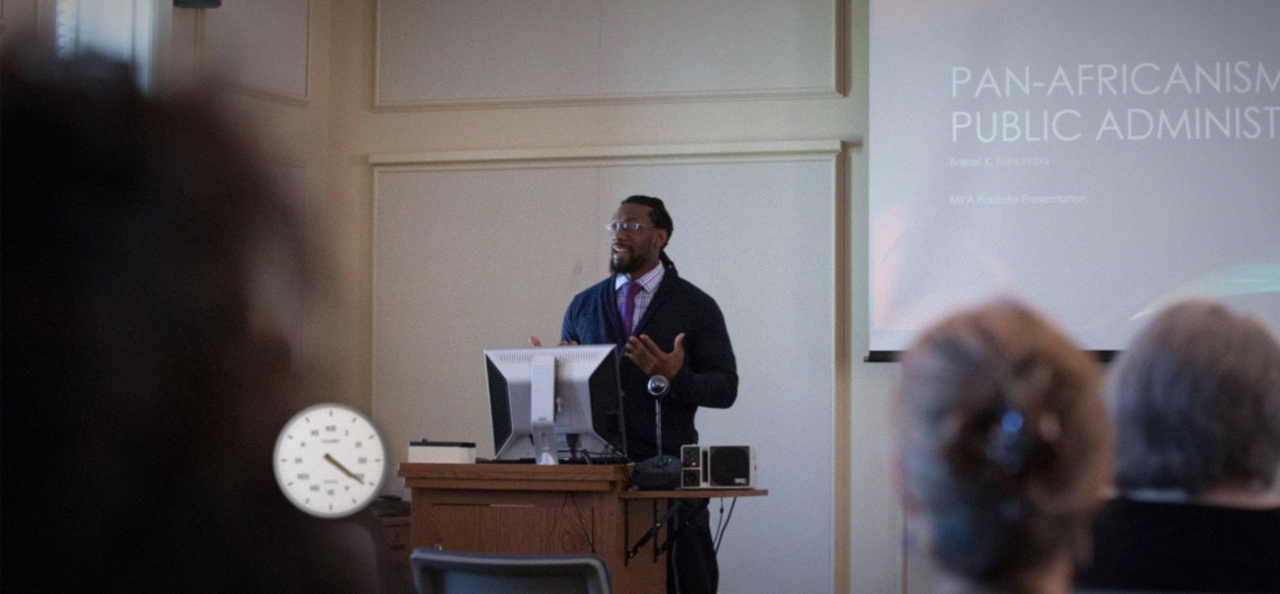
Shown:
4,21
